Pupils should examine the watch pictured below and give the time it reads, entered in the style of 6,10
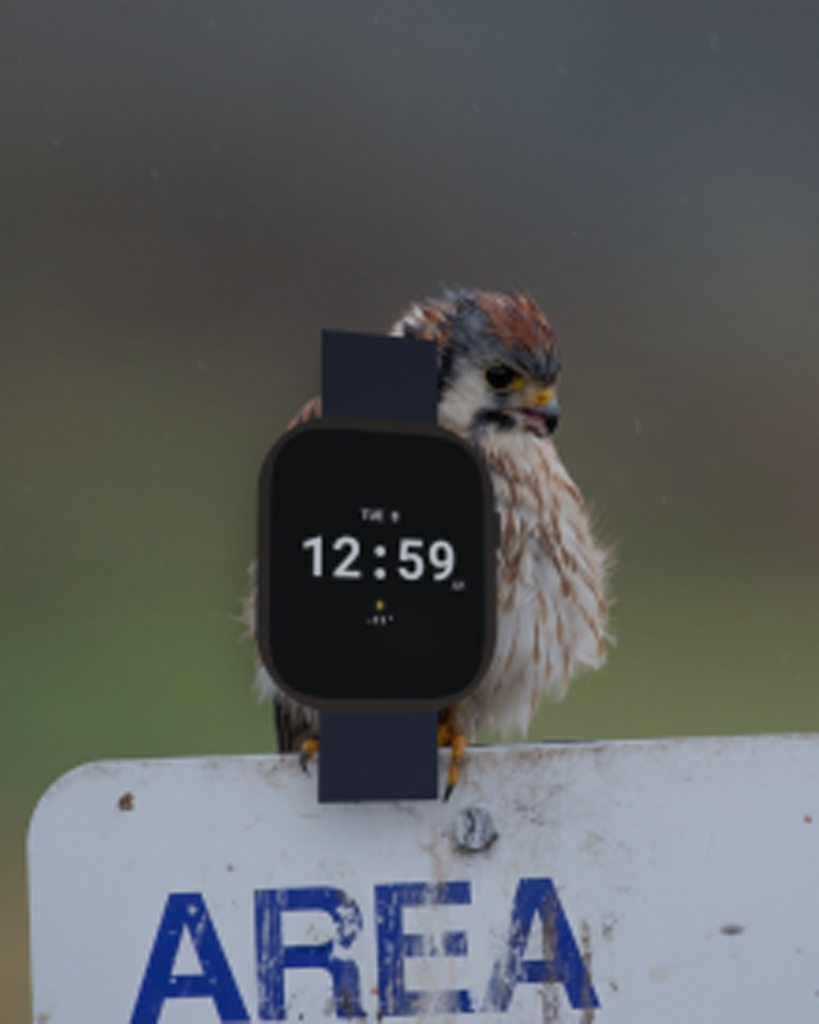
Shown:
12,59
